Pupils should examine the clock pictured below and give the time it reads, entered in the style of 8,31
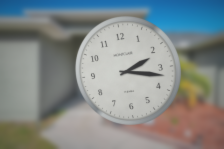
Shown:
2,17
